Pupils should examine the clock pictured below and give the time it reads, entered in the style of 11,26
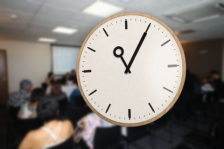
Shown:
11,05
